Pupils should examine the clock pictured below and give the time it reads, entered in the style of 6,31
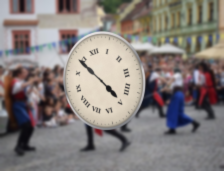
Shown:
4,54
